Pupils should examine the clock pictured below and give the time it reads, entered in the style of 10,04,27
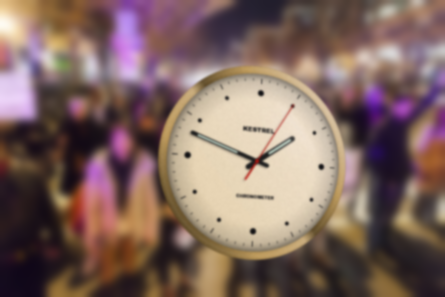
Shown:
1,48,05
